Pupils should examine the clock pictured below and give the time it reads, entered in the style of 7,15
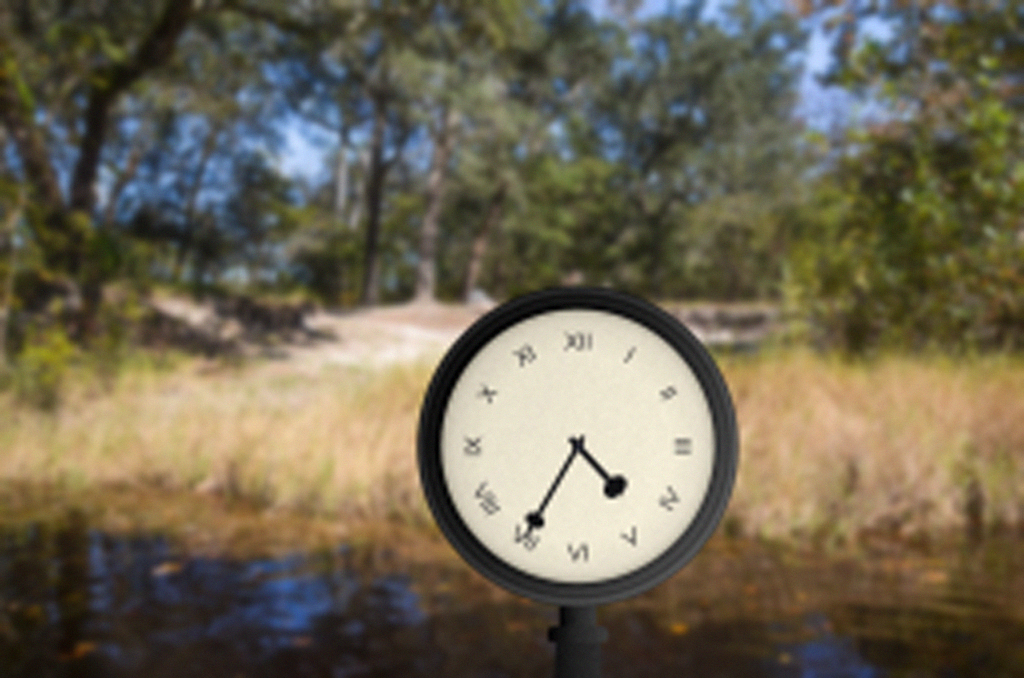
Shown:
4,35
